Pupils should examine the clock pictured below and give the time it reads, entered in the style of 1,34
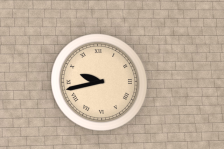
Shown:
9,43
